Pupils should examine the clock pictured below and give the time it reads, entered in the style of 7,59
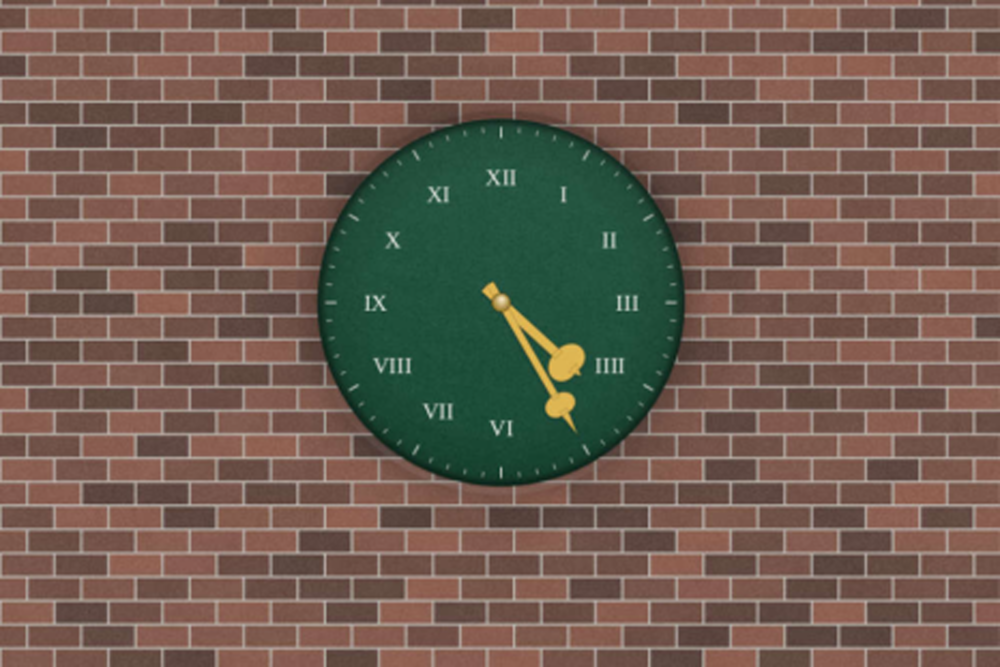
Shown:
4,25
